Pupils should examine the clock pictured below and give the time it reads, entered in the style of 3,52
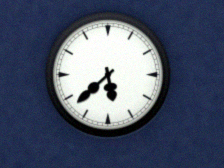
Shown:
5,38
